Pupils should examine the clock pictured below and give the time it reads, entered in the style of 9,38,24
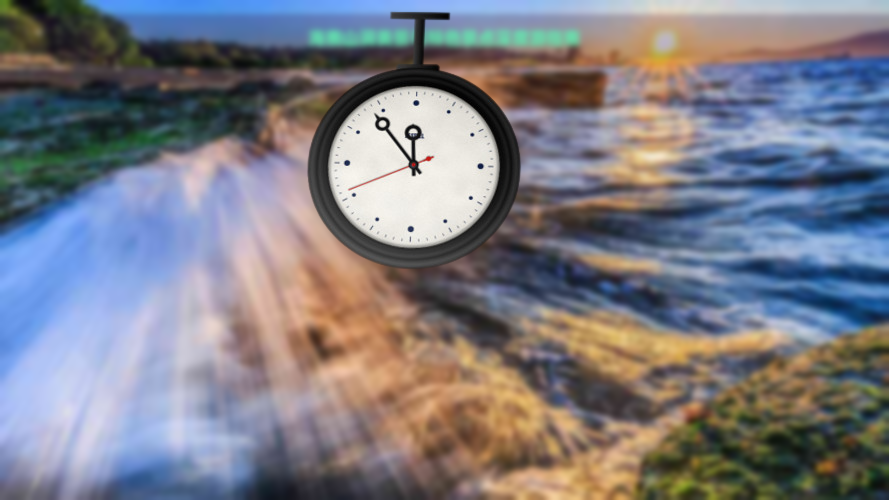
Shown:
11,53,41
